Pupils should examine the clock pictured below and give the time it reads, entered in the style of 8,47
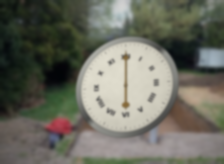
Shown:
6,00
